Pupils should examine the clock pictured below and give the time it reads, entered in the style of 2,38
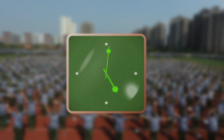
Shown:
5,01
